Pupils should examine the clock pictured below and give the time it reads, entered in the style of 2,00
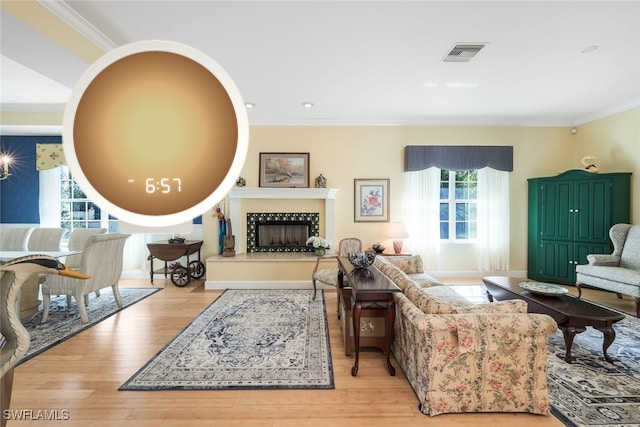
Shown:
6,57
